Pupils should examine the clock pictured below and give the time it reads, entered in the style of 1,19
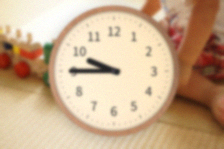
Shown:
9,45
